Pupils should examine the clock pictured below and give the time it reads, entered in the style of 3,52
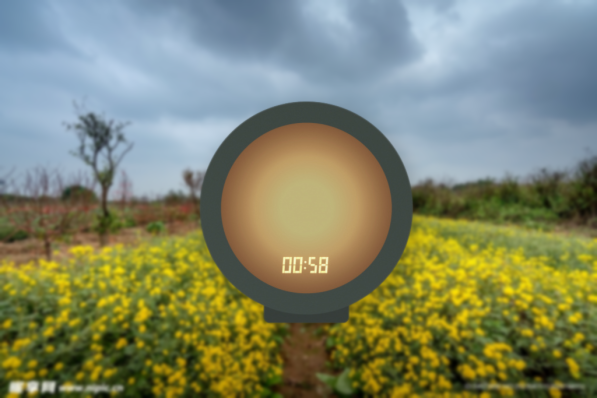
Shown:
0,58
